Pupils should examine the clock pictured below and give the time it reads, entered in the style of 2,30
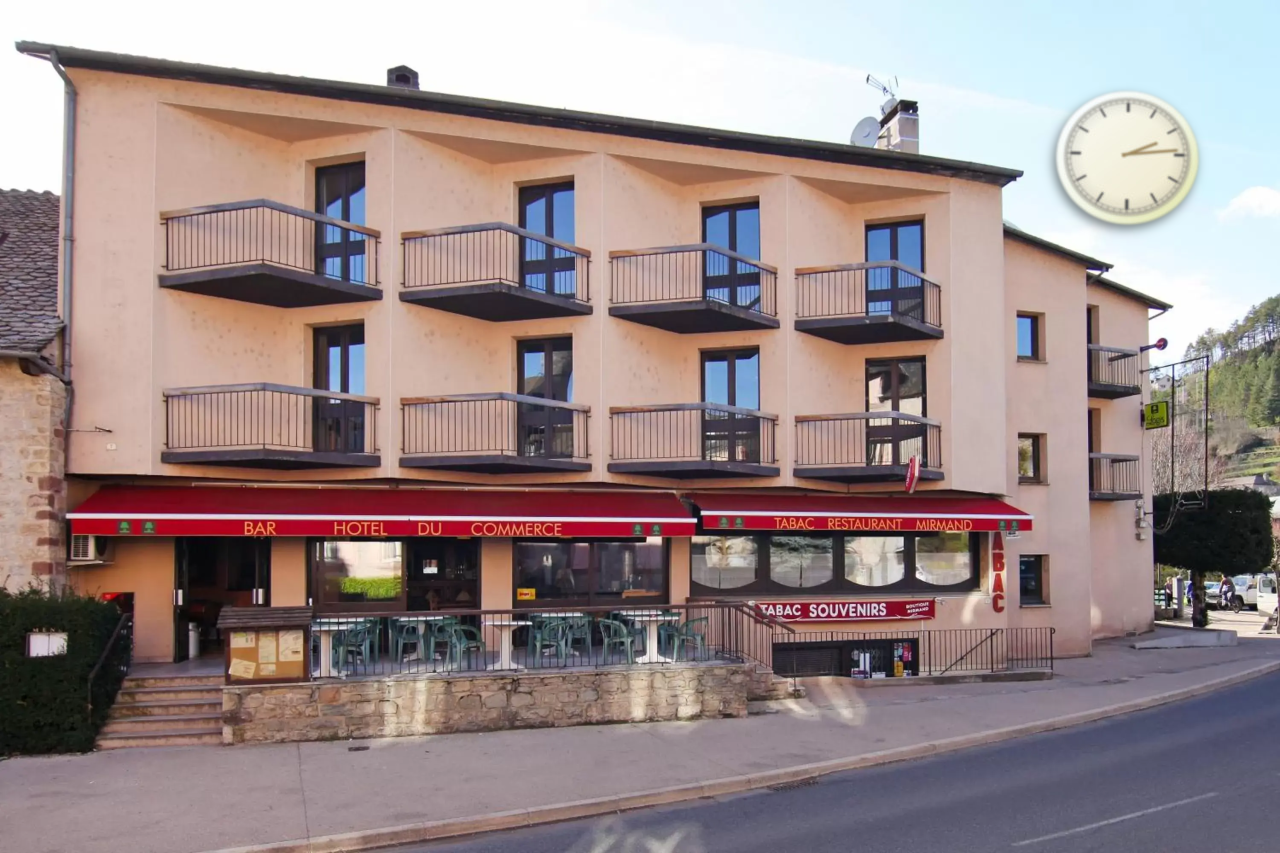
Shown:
2,14
